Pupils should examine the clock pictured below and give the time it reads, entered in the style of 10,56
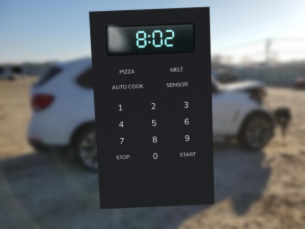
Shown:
8,02
